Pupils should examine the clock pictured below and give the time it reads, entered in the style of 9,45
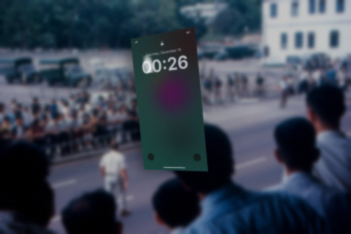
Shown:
0,26
